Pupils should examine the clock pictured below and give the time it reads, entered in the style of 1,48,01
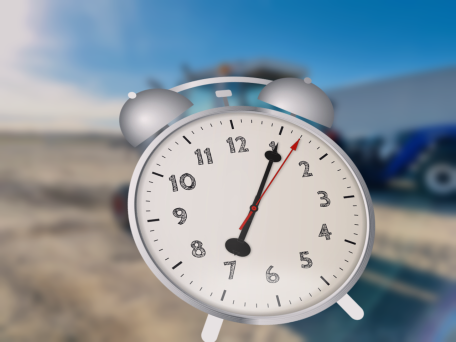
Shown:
7,05,07
